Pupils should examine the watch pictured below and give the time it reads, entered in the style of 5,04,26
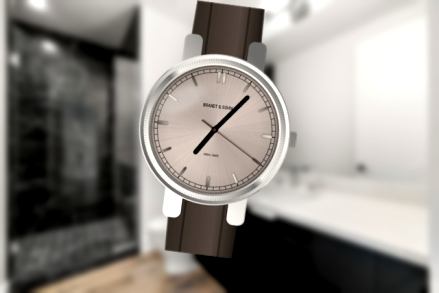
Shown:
7,06,20
